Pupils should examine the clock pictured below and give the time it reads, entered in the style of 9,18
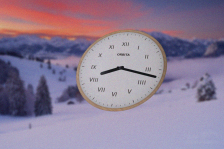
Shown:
8,17
